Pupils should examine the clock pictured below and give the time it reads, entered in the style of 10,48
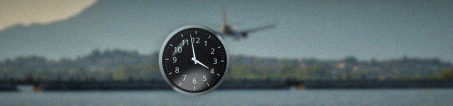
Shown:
3,58
